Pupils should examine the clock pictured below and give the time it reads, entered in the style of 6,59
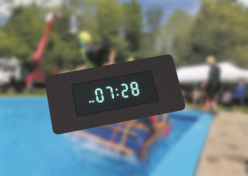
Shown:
7,28
